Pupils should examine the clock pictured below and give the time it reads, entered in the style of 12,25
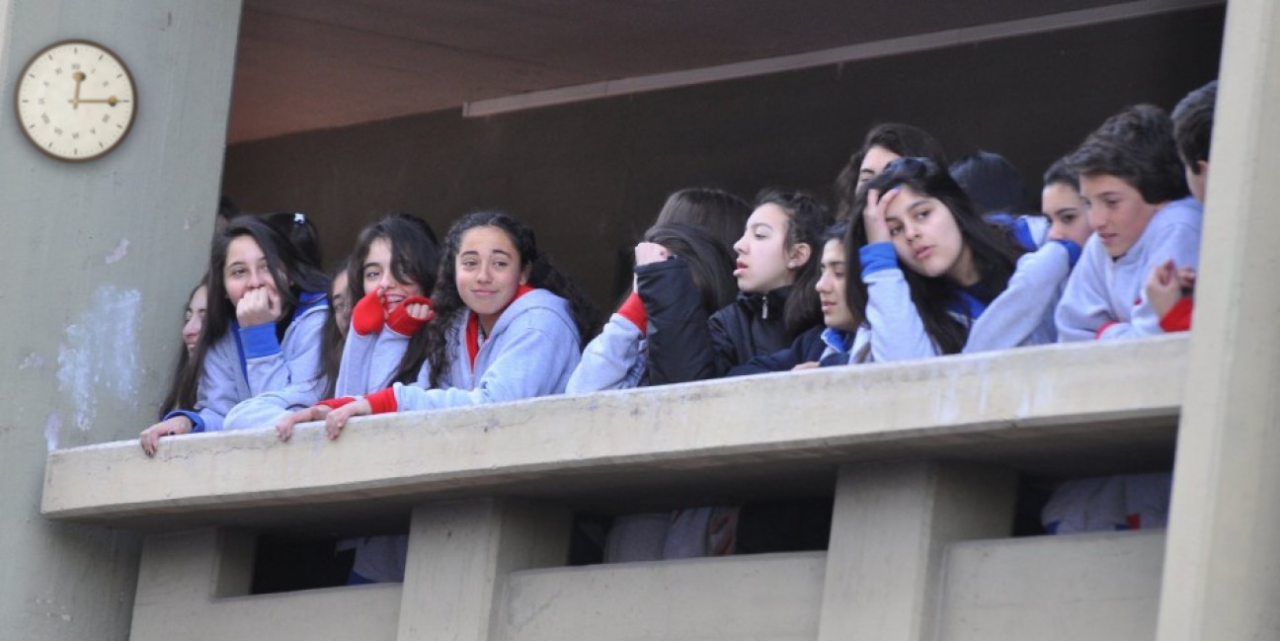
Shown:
12,15
